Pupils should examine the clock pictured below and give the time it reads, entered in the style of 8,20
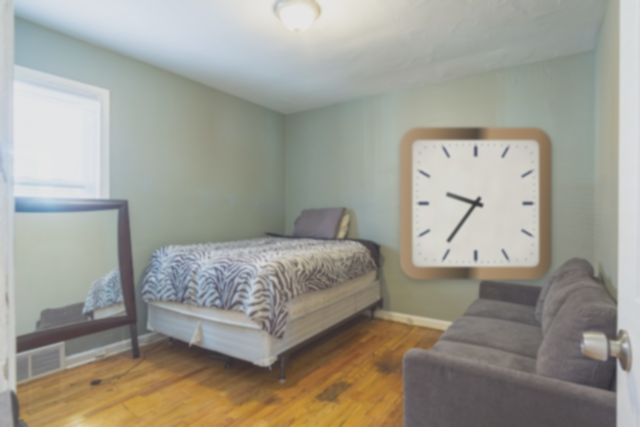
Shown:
9,36
